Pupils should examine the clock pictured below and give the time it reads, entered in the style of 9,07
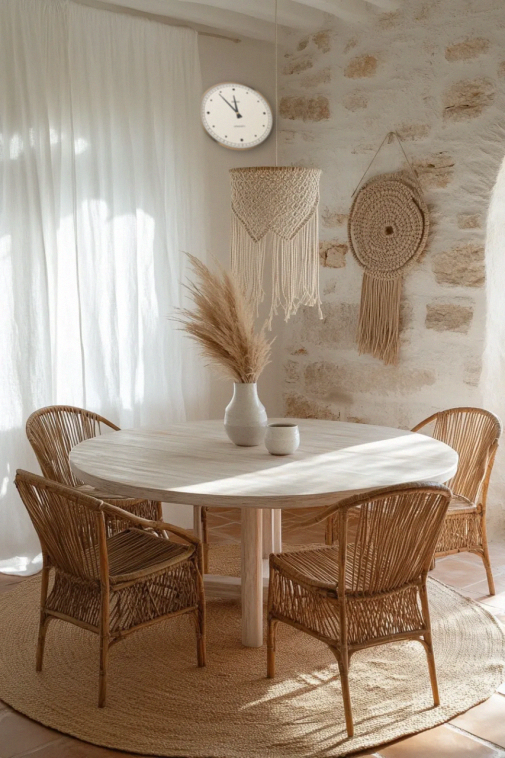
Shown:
11,54
